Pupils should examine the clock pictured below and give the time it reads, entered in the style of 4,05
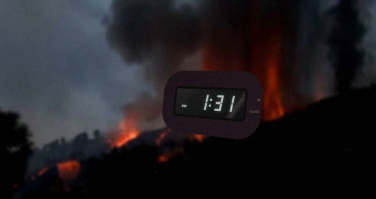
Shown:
1,31
